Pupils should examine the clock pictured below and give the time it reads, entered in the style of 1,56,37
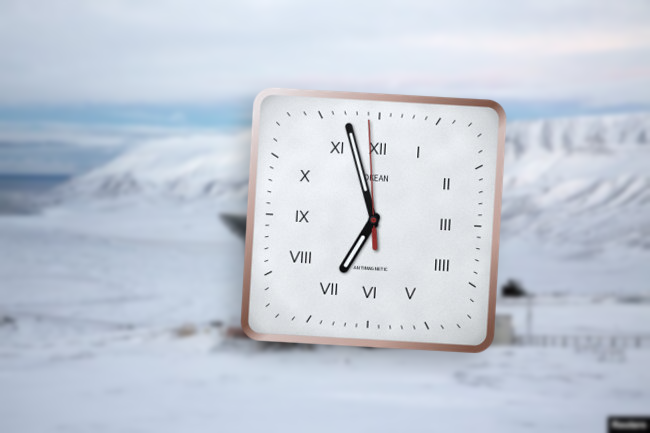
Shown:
6,56,59
